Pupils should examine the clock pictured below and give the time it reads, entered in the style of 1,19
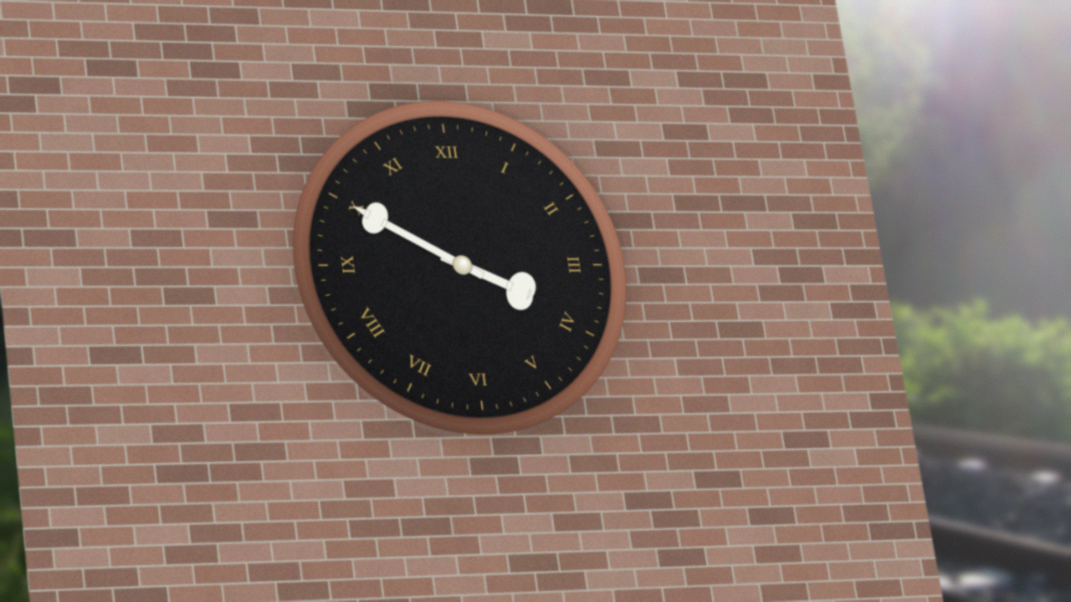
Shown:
3,50
